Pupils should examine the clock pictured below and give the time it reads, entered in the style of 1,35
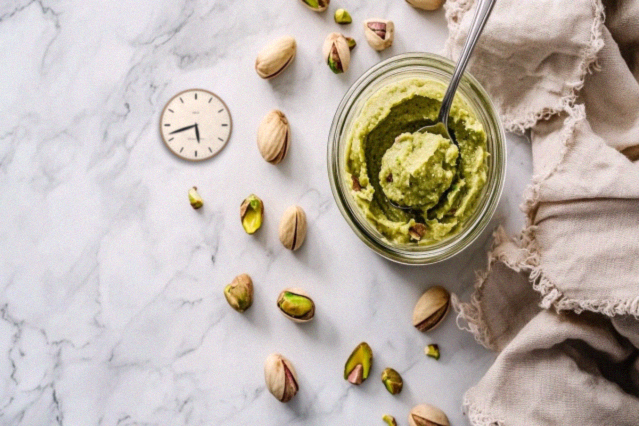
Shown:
5,42
